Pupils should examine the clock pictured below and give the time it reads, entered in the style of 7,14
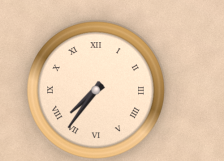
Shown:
7,36
